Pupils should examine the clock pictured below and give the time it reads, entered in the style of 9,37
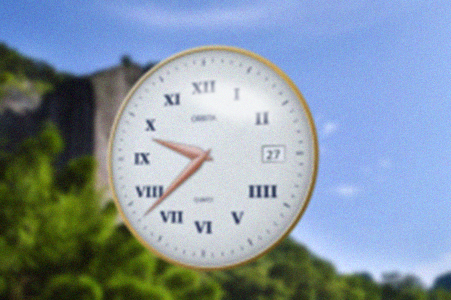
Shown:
9,38
